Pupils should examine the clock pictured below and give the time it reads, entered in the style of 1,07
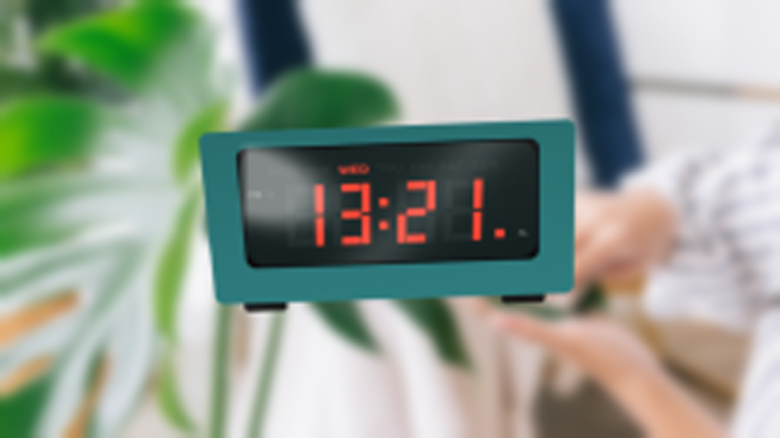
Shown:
13,21
